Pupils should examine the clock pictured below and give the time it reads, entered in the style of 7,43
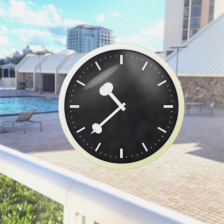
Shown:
10,38
